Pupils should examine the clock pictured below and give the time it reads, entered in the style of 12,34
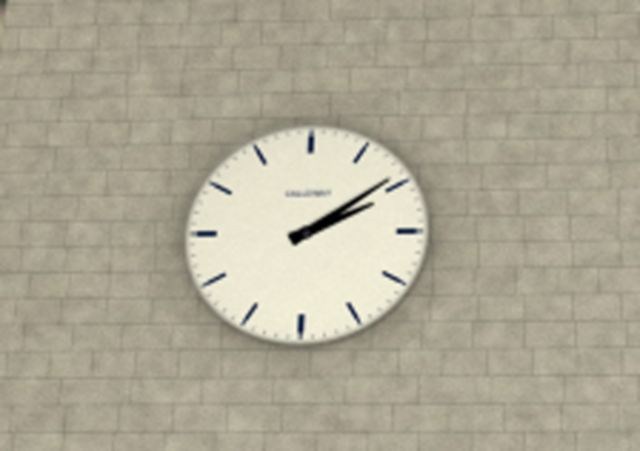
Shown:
2,09
